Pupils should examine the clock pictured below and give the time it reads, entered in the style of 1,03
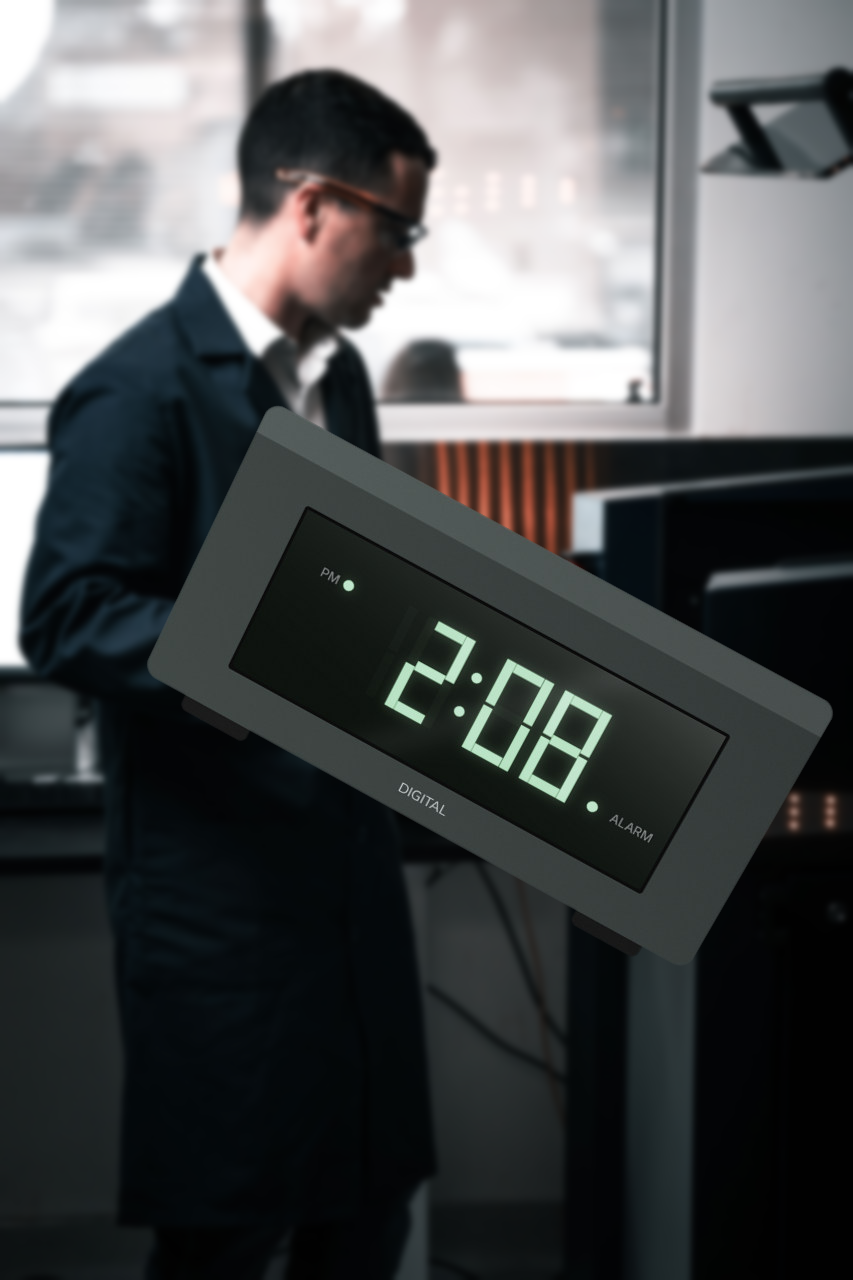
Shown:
2,08
